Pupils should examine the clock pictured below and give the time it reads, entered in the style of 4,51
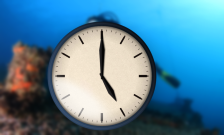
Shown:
5,00
